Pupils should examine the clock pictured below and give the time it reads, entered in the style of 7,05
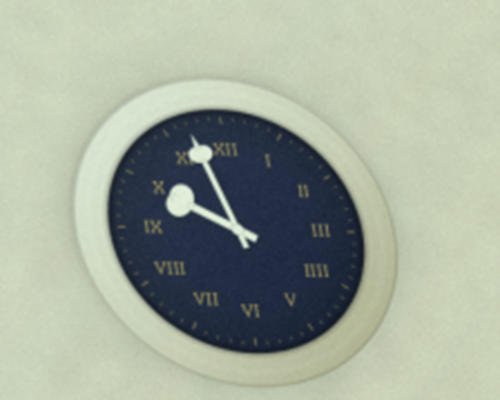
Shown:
9,57
